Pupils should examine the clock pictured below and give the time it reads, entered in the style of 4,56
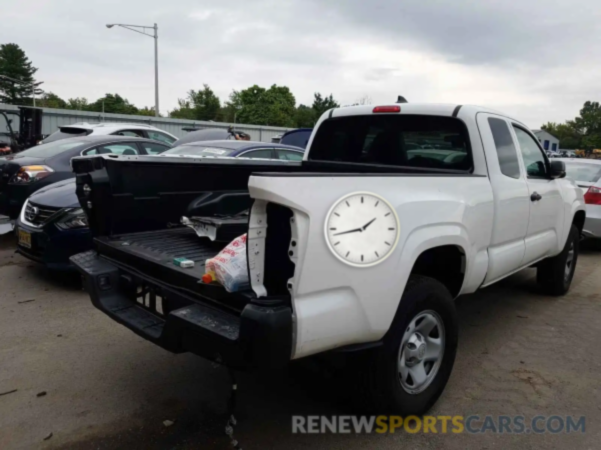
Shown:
1,43
